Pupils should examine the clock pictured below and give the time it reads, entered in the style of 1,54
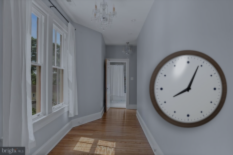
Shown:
8,04
